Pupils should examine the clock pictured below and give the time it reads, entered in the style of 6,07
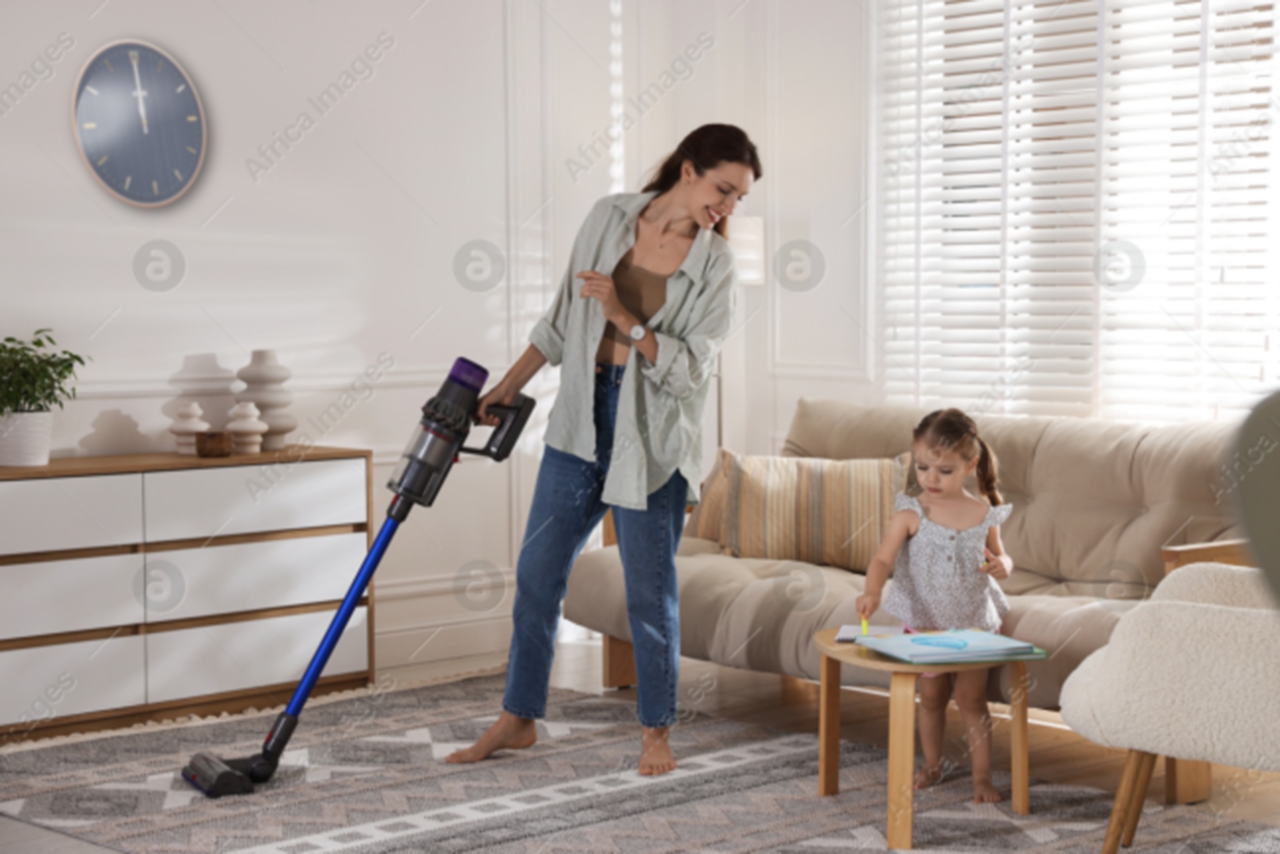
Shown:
12,00
